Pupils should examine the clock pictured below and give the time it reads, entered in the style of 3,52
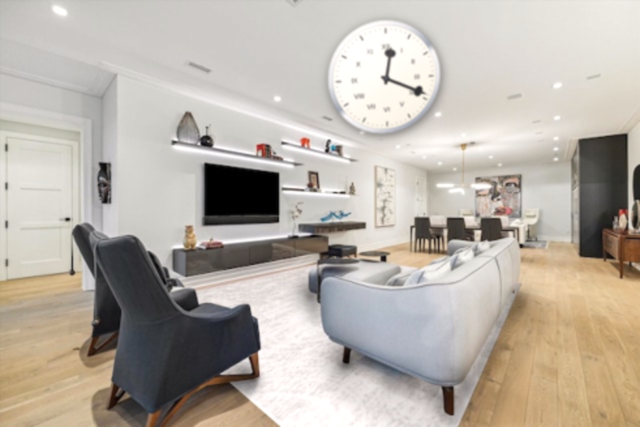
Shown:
12,19
